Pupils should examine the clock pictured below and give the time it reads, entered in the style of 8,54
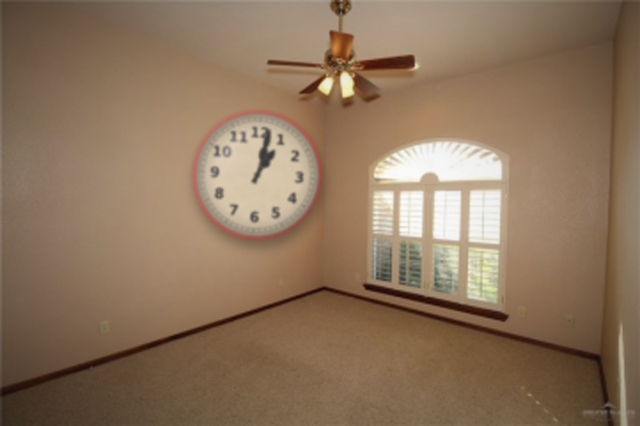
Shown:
1,02
